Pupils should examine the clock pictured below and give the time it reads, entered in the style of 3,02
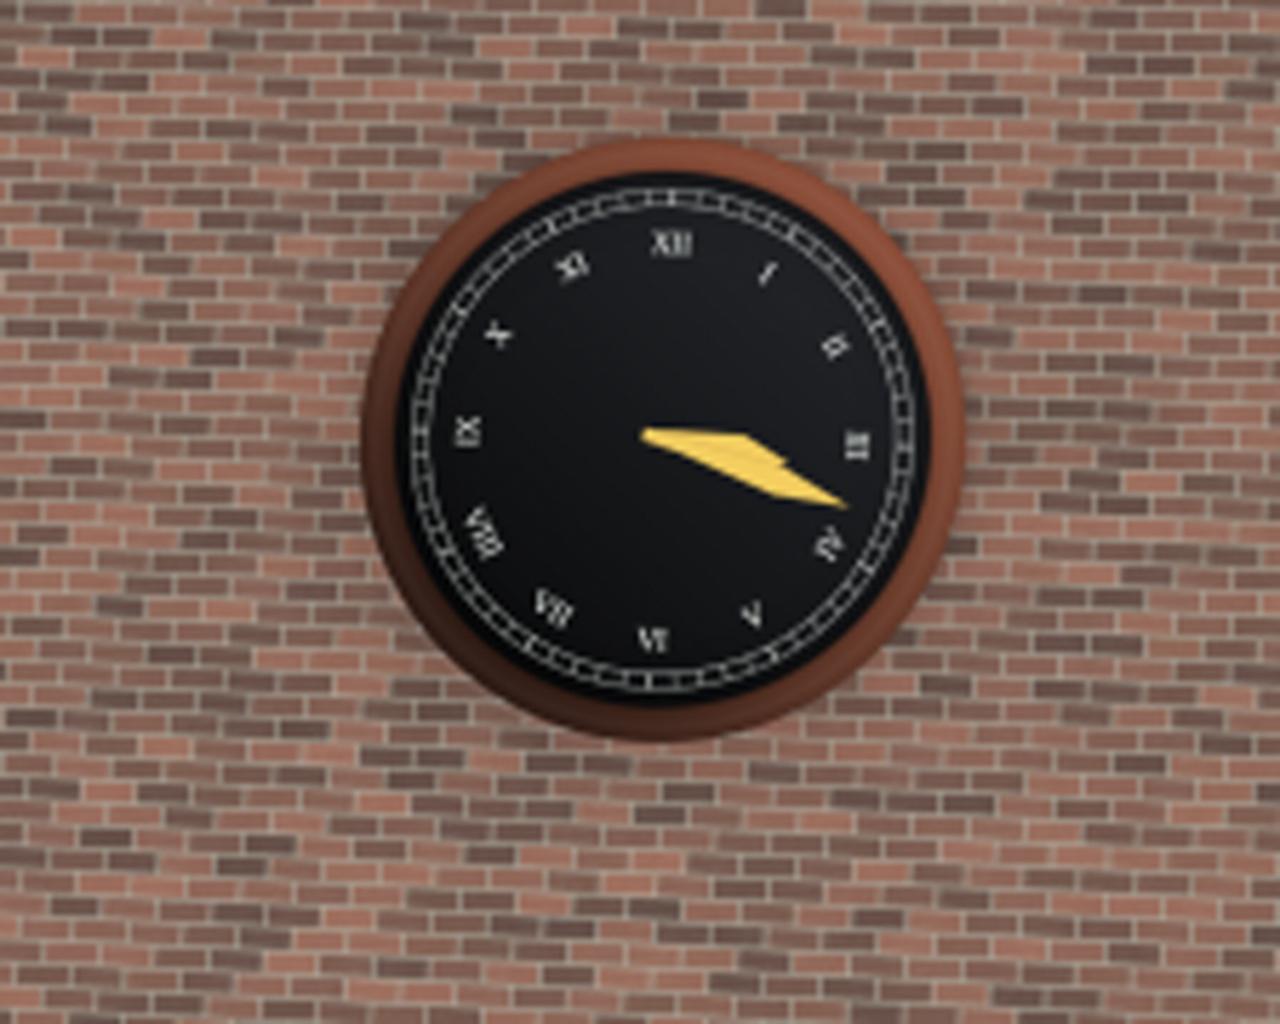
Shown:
3,18
